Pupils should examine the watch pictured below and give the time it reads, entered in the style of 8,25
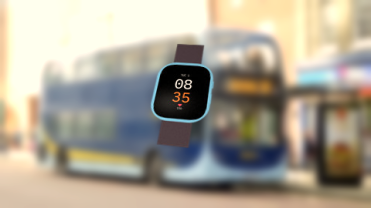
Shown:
8,35
